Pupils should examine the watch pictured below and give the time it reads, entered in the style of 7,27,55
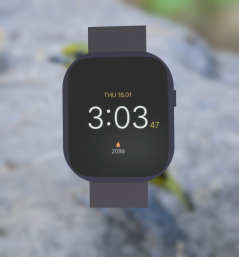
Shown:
3,03,47
